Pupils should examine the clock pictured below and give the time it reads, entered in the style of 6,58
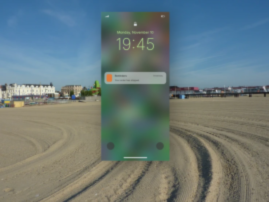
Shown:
19,45
